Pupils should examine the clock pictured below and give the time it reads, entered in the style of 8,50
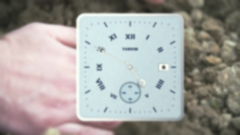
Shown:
4,50
